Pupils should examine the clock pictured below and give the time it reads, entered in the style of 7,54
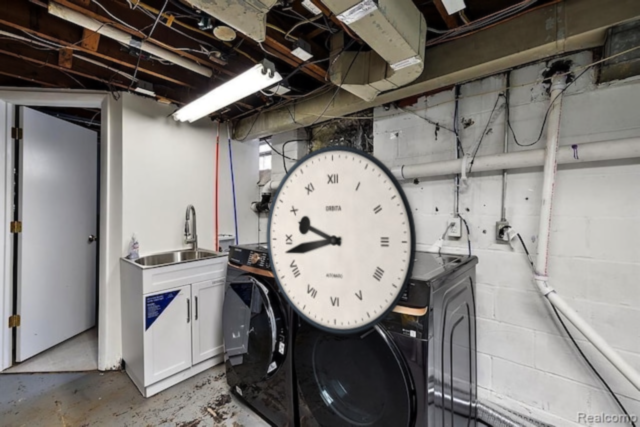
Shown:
9,43
